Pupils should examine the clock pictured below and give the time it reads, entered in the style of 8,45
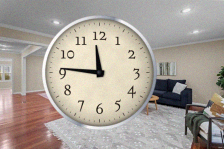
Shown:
11,46
